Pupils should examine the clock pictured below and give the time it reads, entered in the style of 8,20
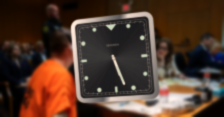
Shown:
5,27
